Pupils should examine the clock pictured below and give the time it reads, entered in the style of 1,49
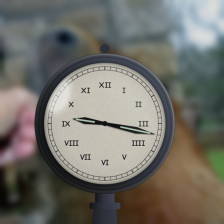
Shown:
9,17
